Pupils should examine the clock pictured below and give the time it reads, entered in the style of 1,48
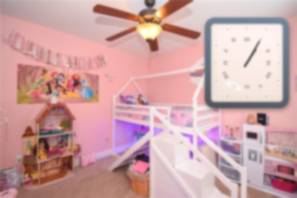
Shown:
1,05
